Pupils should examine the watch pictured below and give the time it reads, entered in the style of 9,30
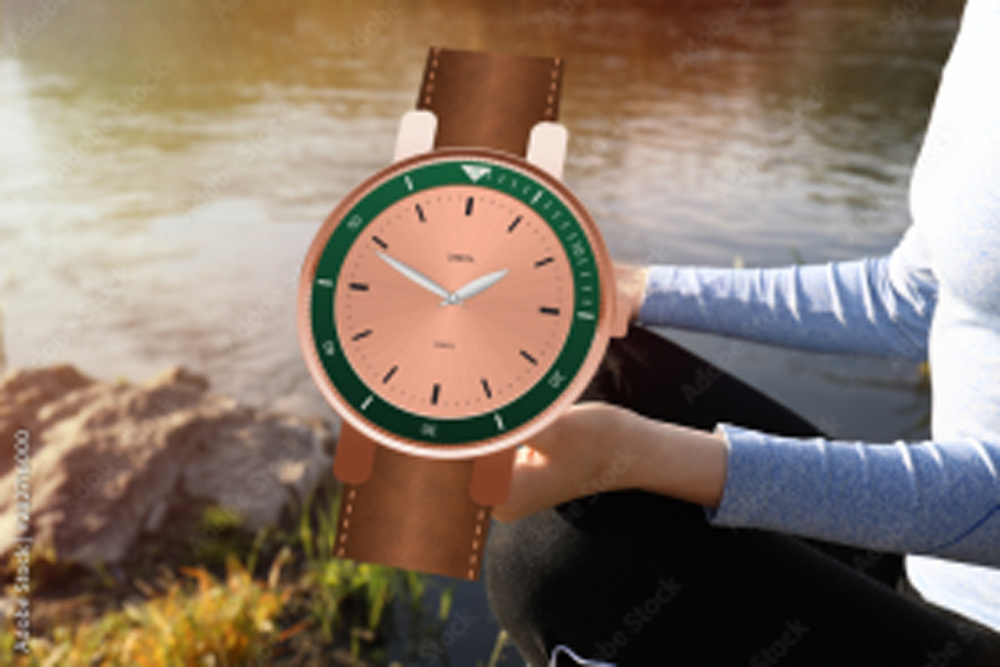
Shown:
1,49
